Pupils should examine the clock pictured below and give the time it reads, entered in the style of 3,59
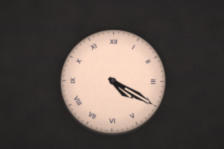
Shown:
4,20
